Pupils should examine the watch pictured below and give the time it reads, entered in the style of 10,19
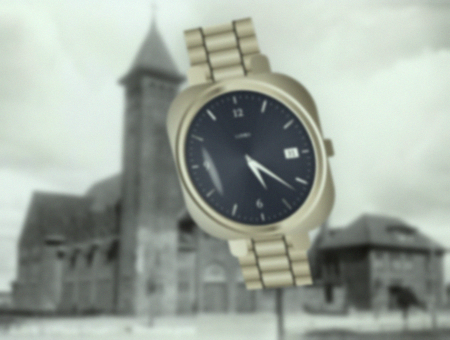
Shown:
5,22
